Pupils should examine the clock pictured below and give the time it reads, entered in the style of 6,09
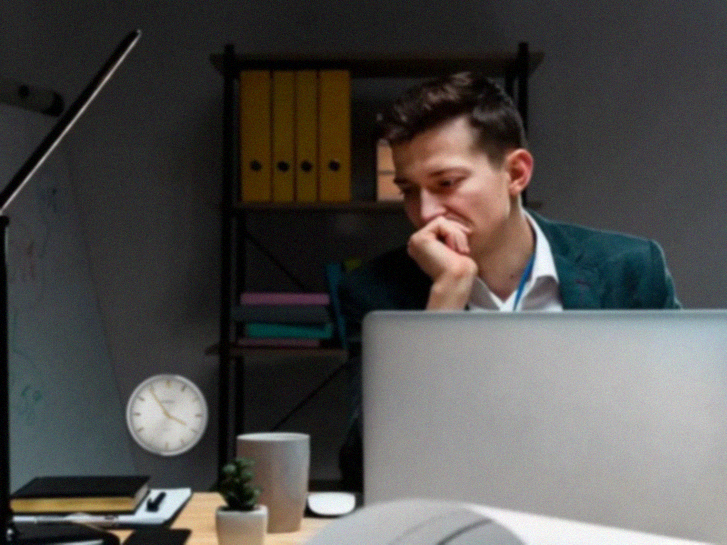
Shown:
3,54
